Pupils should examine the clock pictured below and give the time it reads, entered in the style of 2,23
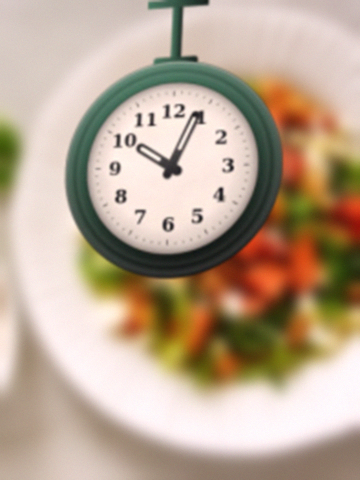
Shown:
10,04
